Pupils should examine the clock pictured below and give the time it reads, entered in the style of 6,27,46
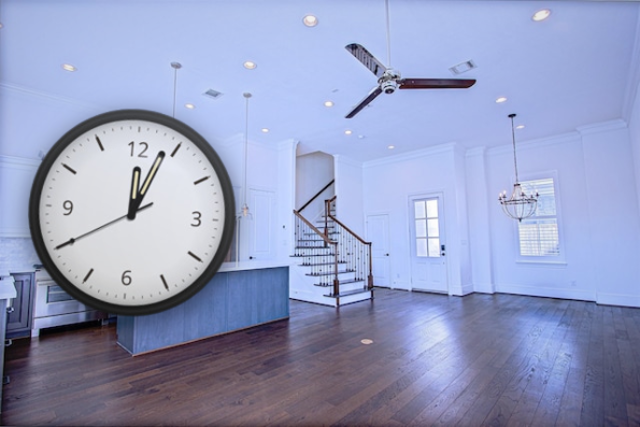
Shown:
12,03,40
